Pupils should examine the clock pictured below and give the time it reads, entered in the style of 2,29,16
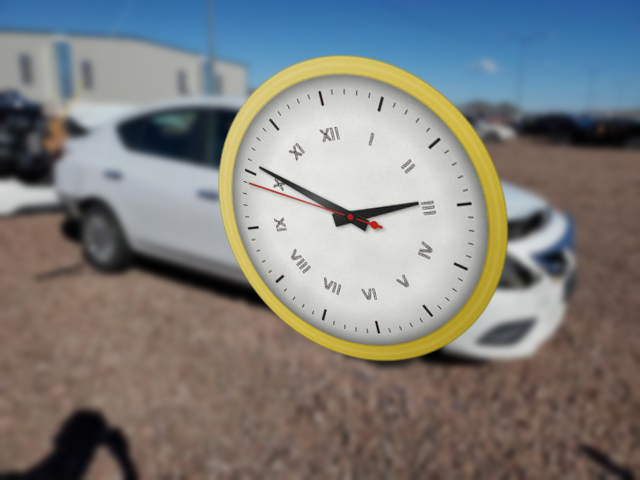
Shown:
2,50,49
